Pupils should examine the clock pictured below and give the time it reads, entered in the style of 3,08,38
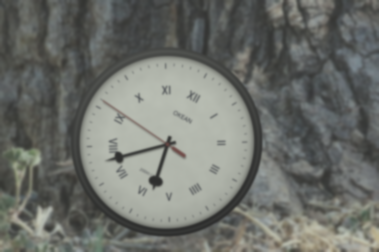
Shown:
5,37,46
